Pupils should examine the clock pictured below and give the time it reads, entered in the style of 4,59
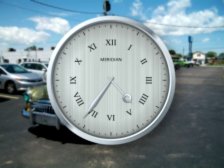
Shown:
4,36
